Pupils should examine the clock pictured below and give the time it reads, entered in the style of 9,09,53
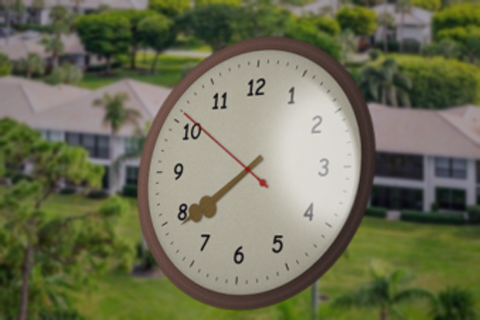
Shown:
7,38,51
